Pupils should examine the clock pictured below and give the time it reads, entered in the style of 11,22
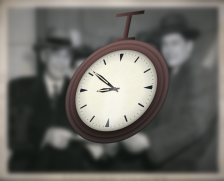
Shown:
8,51
